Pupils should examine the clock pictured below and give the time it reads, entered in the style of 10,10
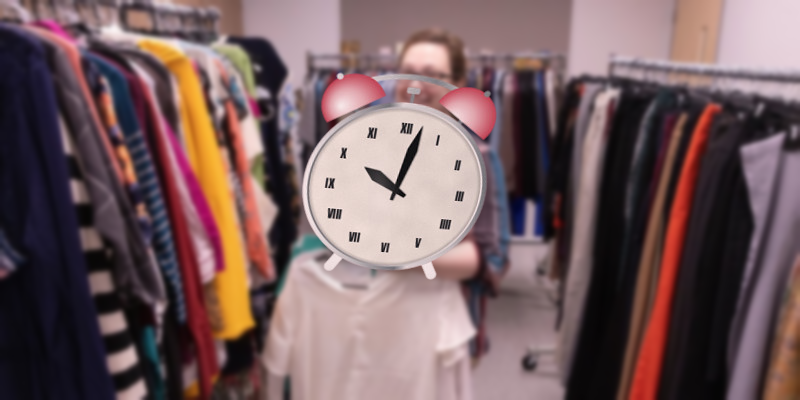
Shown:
10,02
